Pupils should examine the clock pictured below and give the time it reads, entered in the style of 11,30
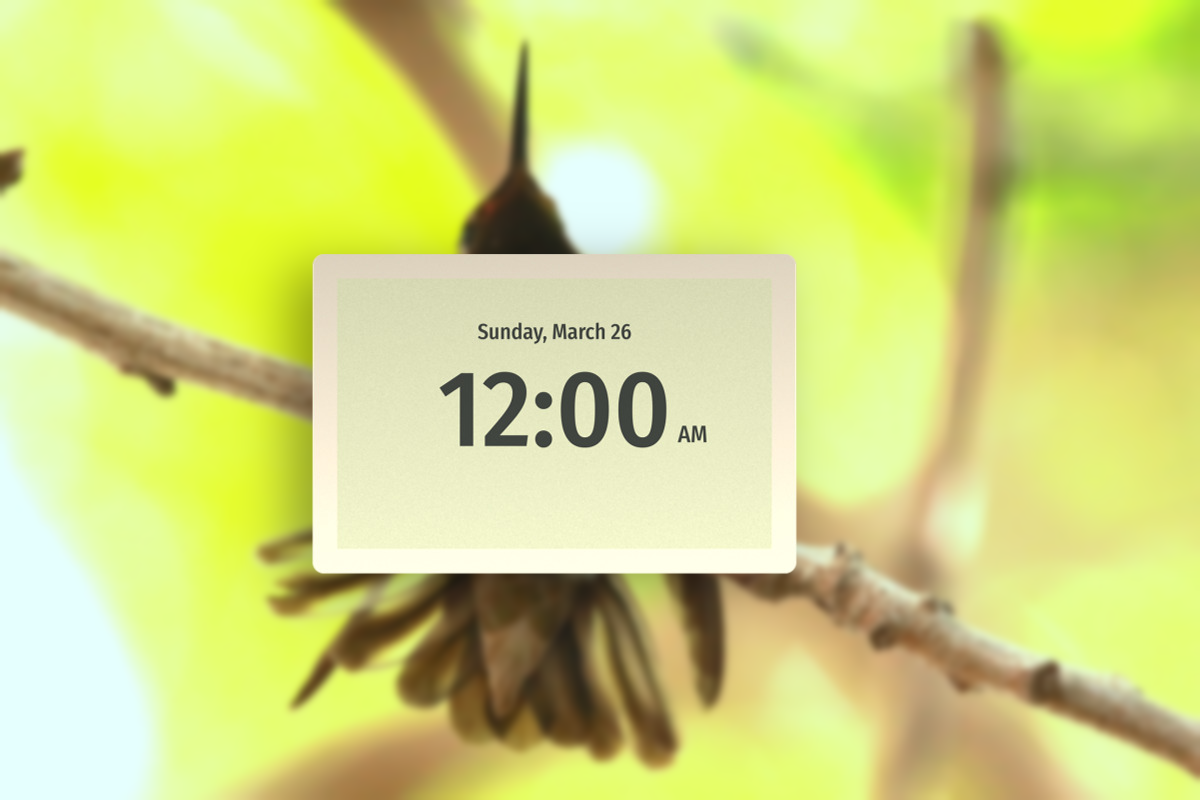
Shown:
12,00
